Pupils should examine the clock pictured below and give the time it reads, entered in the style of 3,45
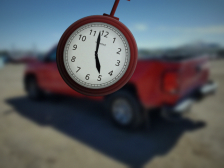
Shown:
4,58
